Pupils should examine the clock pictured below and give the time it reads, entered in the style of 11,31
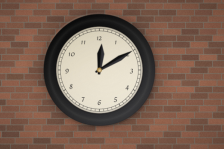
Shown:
12,10
